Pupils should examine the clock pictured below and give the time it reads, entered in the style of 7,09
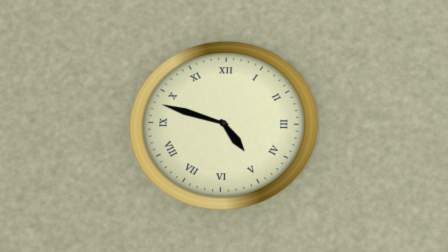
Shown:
4,48
